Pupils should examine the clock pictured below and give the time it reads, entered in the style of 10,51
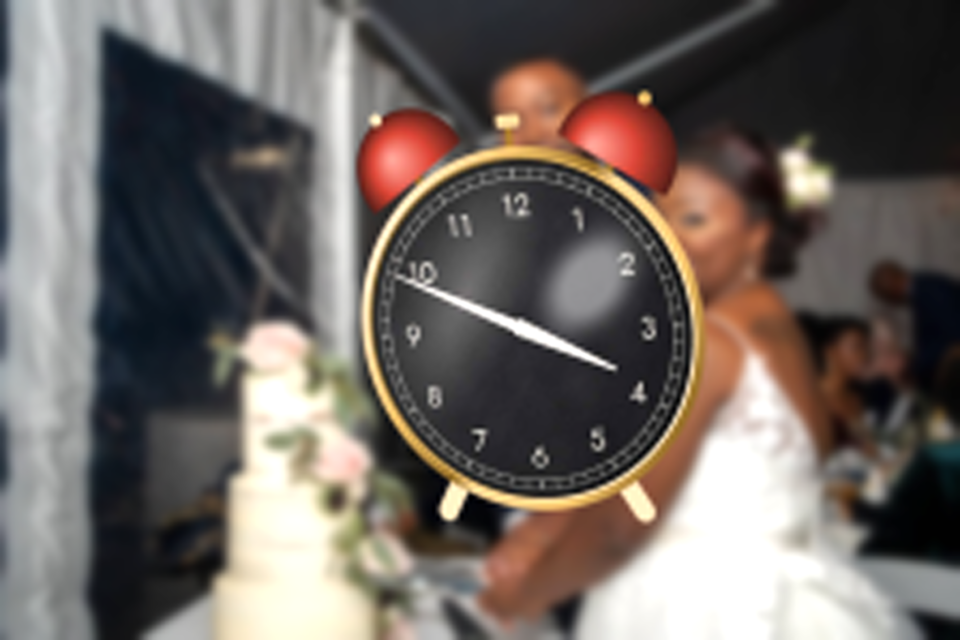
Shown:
3,49
